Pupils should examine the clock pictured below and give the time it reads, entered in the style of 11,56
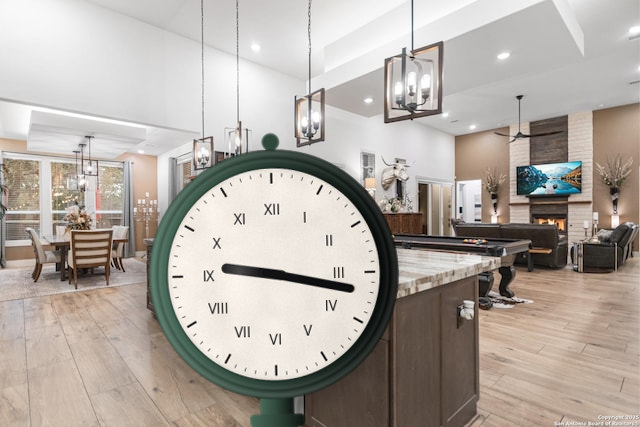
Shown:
9,17
